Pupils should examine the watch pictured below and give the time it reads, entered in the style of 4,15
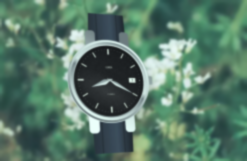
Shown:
8,20
